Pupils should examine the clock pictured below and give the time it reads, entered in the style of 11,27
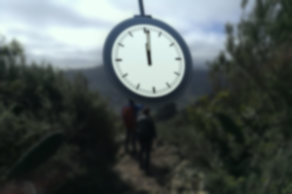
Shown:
12,01
